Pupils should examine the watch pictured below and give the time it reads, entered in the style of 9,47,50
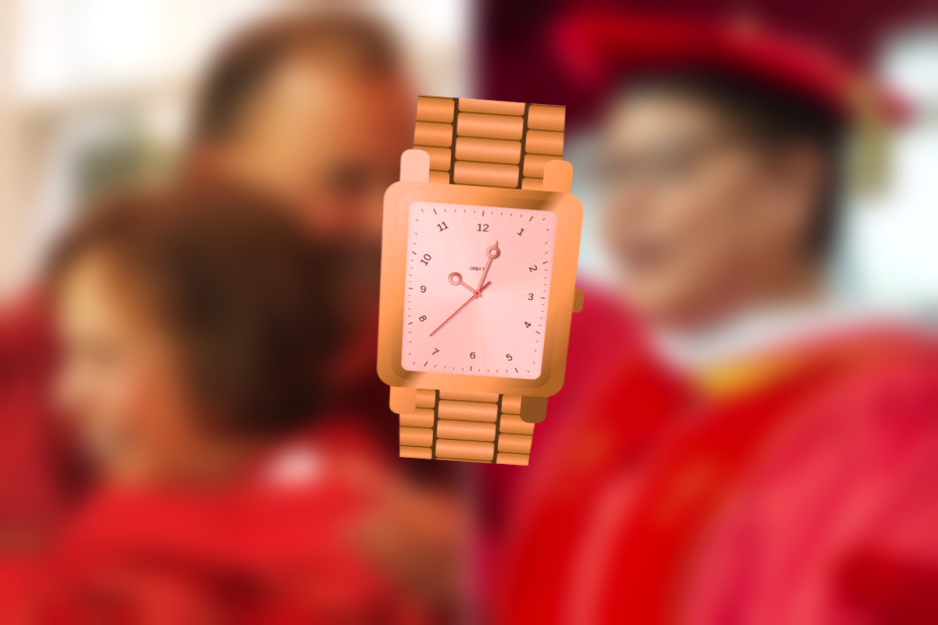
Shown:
10,02,37
